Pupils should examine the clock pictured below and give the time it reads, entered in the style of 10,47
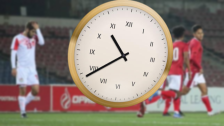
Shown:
10,39
